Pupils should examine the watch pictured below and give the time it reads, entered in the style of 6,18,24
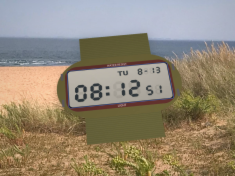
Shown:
8,12,51
